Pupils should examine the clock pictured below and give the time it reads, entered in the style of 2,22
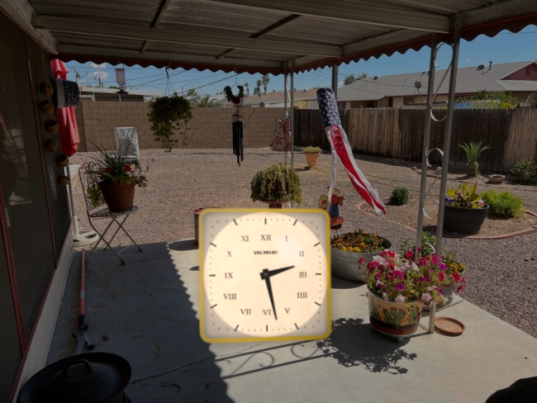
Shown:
2,28
